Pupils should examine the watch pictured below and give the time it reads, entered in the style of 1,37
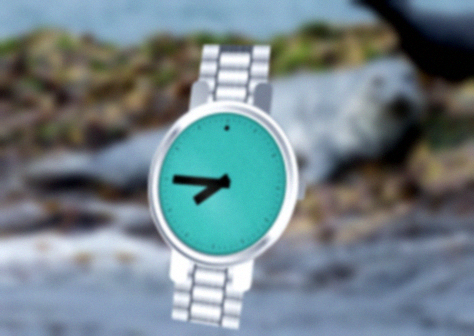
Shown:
7,45
